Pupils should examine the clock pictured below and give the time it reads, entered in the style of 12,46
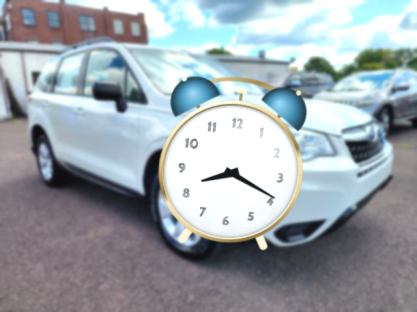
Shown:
8,19
